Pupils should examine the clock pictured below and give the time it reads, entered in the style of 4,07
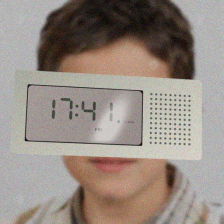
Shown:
17,41
